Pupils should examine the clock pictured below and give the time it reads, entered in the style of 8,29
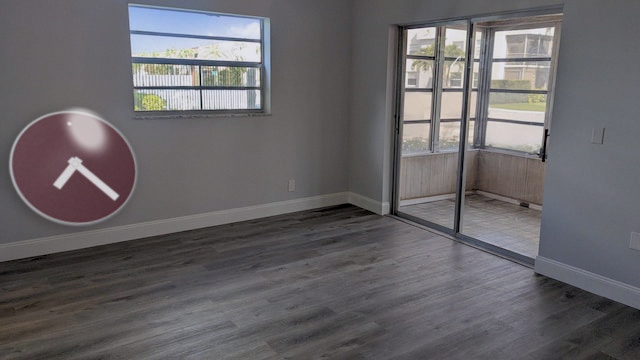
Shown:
7,23
